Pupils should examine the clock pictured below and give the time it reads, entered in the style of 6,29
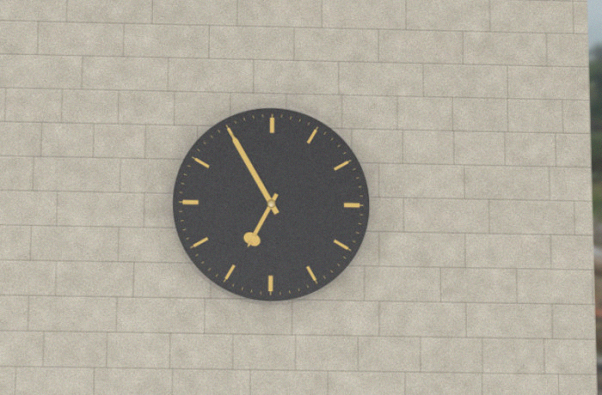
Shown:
6,55
